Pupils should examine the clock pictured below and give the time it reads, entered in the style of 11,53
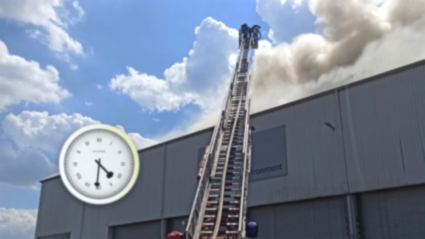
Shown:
4,31
